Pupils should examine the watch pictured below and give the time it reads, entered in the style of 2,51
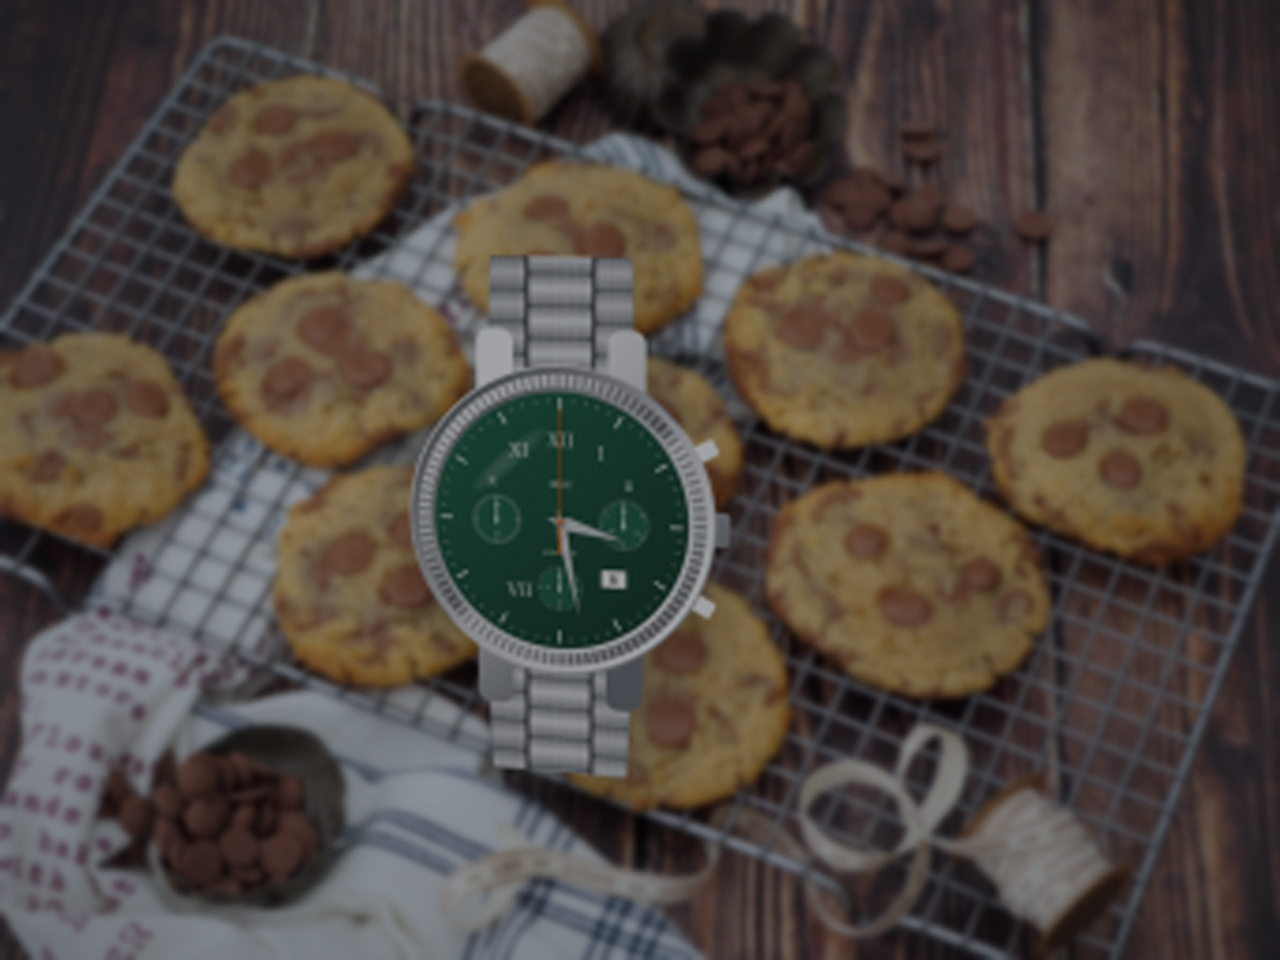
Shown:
3,28
